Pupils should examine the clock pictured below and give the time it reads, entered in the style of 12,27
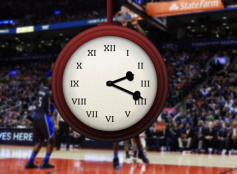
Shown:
2,19
